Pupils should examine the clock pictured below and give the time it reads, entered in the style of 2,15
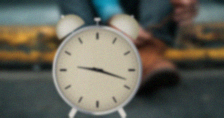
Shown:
9,18
